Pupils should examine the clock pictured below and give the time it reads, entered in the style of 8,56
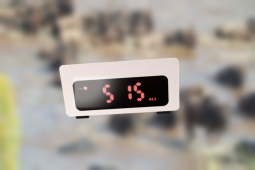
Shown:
5,15
